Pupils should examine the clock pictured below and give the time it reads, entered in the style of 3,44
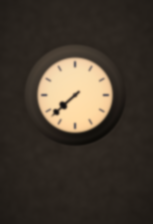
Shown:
7,38
